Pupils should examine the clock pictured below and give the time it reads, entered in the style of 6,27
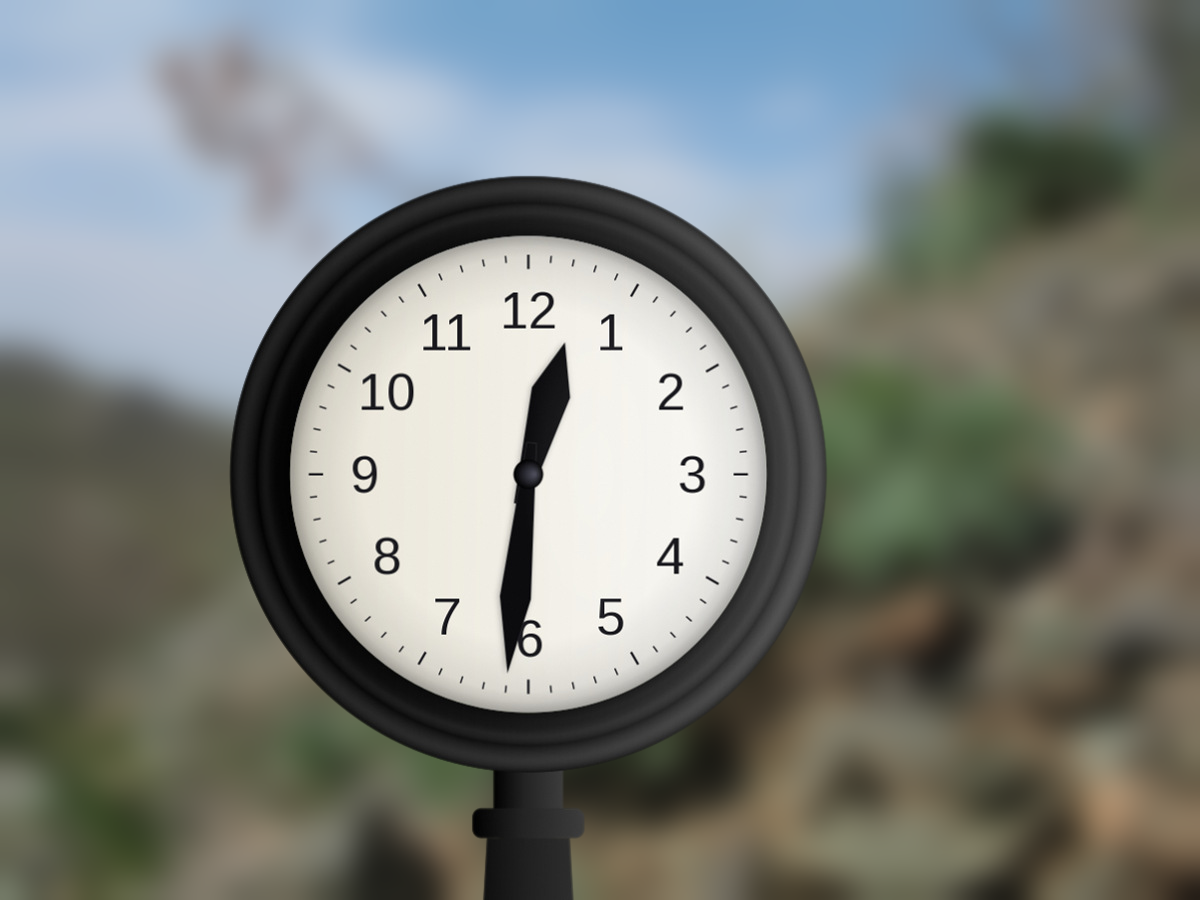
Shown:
12,31
